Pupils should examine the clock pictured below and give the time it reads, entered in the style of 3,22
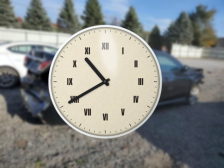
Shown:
10,40
